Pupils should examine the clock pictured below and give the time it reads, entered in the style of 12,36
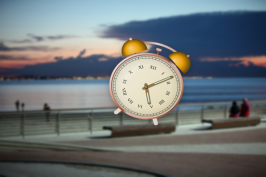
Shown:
5,08
